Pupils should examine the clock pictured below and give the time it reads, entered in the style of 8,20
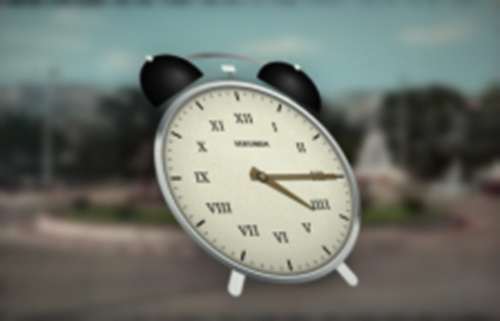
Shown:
4,15
